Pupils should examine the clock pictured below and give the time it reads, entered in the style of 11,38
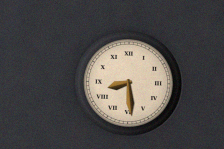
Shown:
8,29
